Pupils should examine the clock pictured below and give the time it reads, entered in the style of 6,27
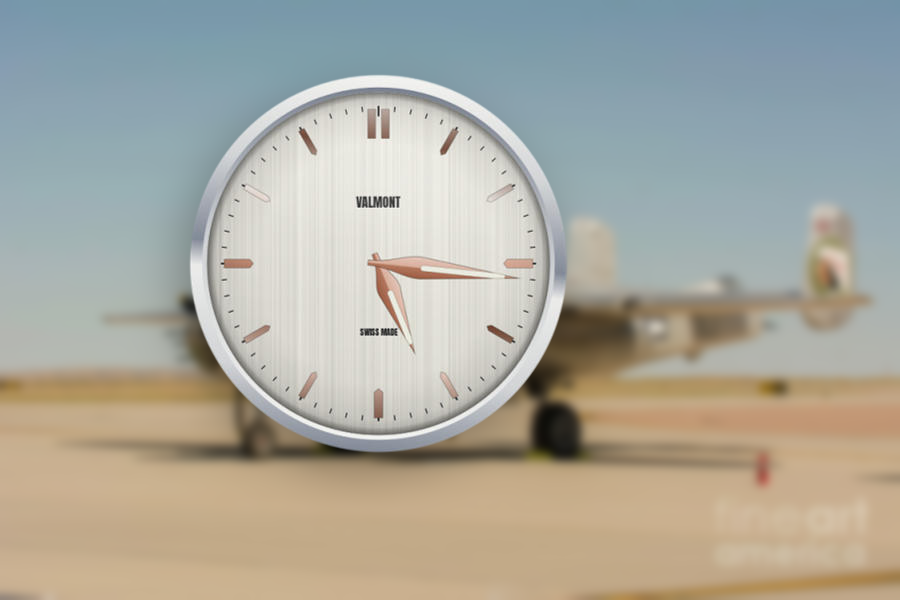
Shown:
5,16
